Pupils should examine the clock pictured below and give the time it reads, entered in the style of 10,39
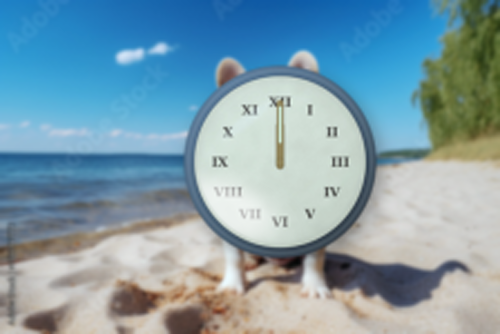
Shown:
12,00
